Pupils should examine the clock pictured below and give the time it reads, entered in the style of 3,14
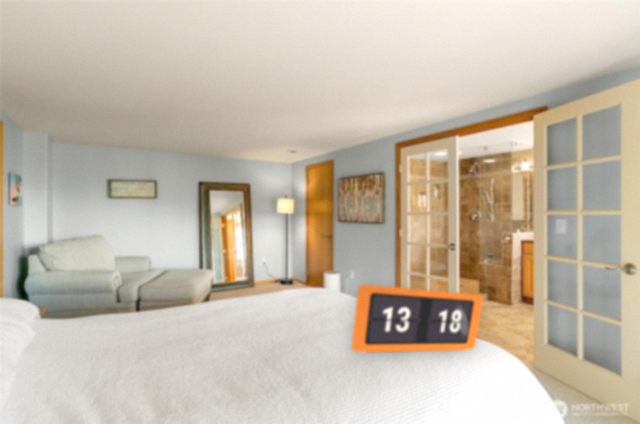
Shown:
13,18
